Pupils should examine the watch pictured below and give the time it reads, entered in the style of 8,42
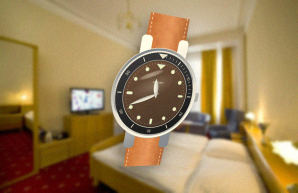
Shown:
11,41
